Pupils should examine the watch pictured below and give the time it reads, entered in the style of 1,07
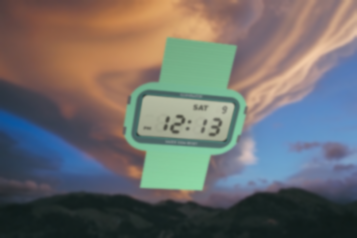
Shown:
12,13
